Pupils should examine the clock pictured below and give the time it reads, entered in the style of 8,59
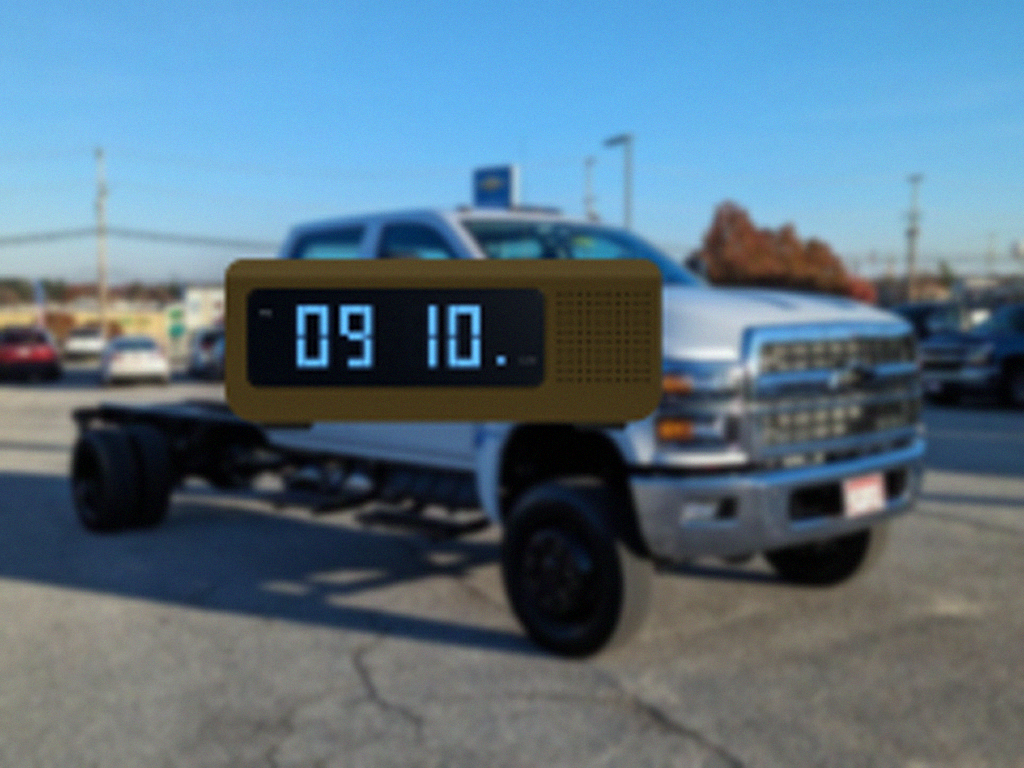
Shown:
9,10
